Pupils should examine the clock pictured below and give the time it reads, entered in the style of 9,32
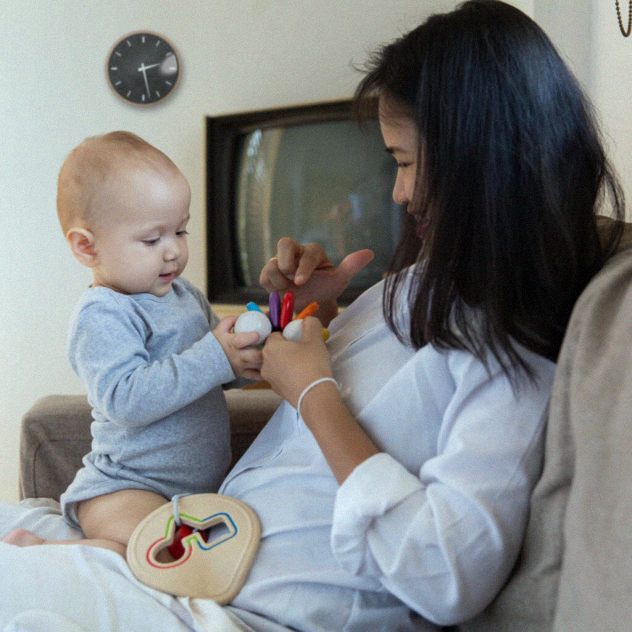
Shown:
2,28
